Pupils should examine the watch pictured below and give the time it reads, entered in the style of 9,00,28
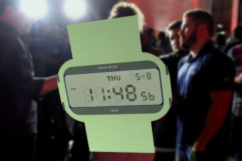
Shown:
11,48,56
